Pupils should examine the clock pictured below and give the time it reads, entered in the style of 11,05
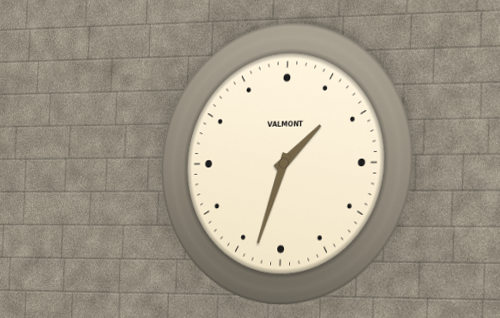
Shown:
1,33
